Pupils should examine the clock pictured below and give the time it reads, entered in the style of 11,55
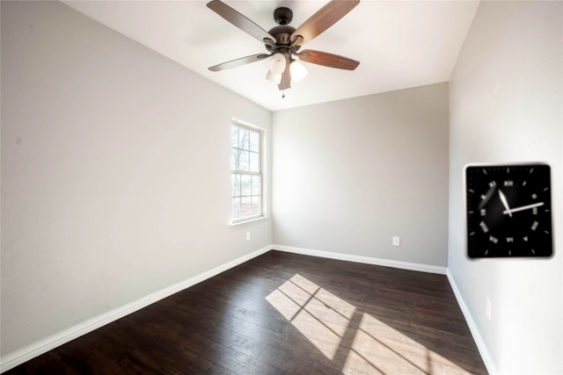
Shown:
11,13
